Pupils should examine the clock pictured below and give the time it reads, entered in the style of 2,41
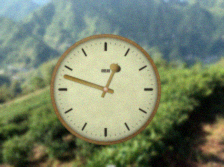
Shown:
12,48
